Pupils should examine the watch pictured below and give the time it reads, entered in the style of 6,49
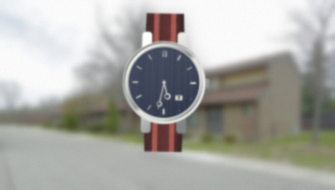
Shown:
5,32
